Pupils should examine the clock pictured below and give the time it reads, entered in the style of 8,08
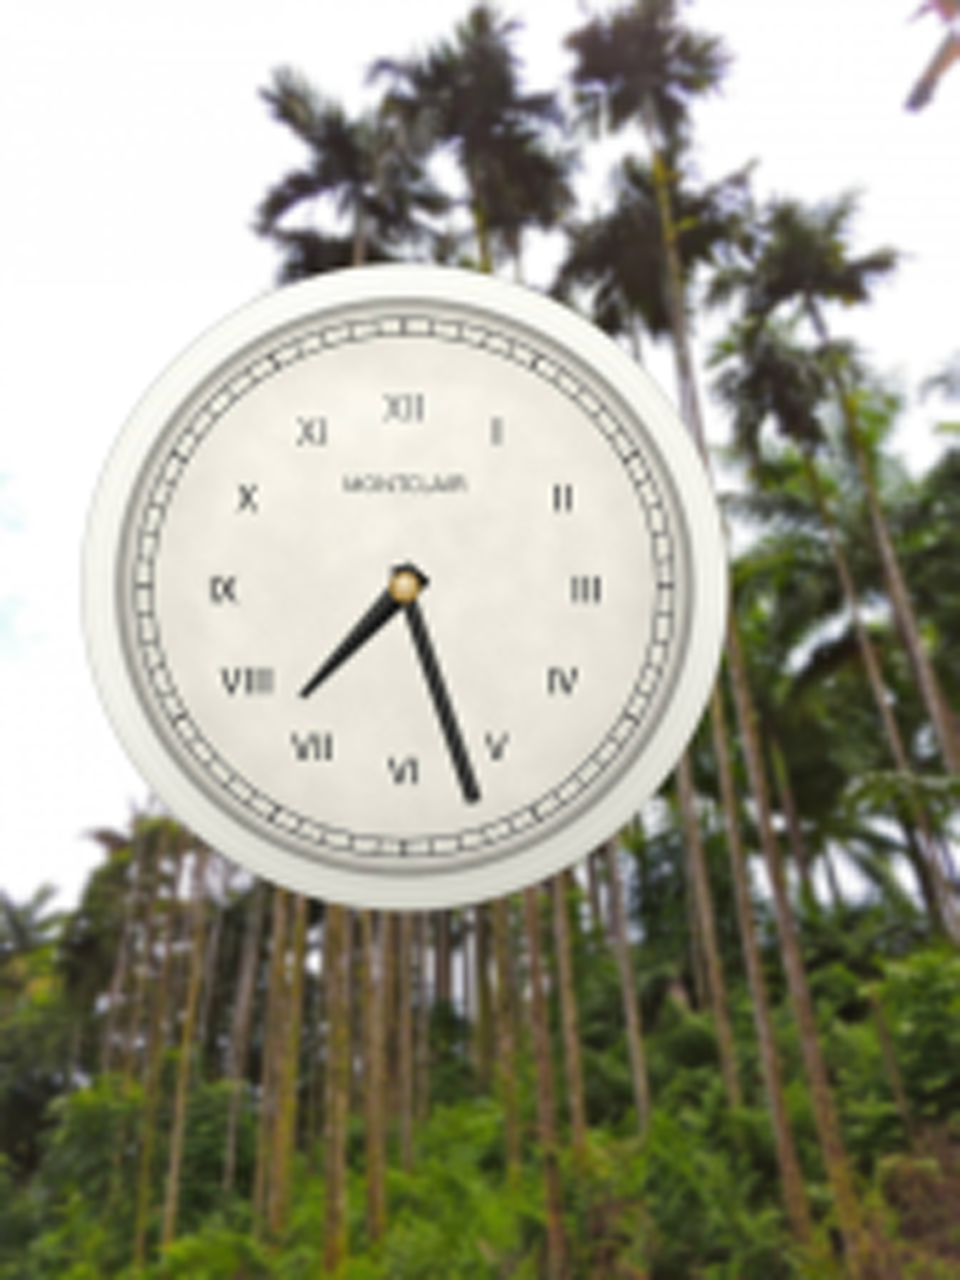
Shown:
7,27
